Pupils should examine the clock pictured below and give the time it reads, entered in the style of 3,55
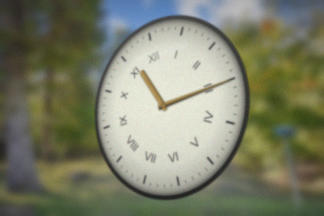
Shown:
11,15
